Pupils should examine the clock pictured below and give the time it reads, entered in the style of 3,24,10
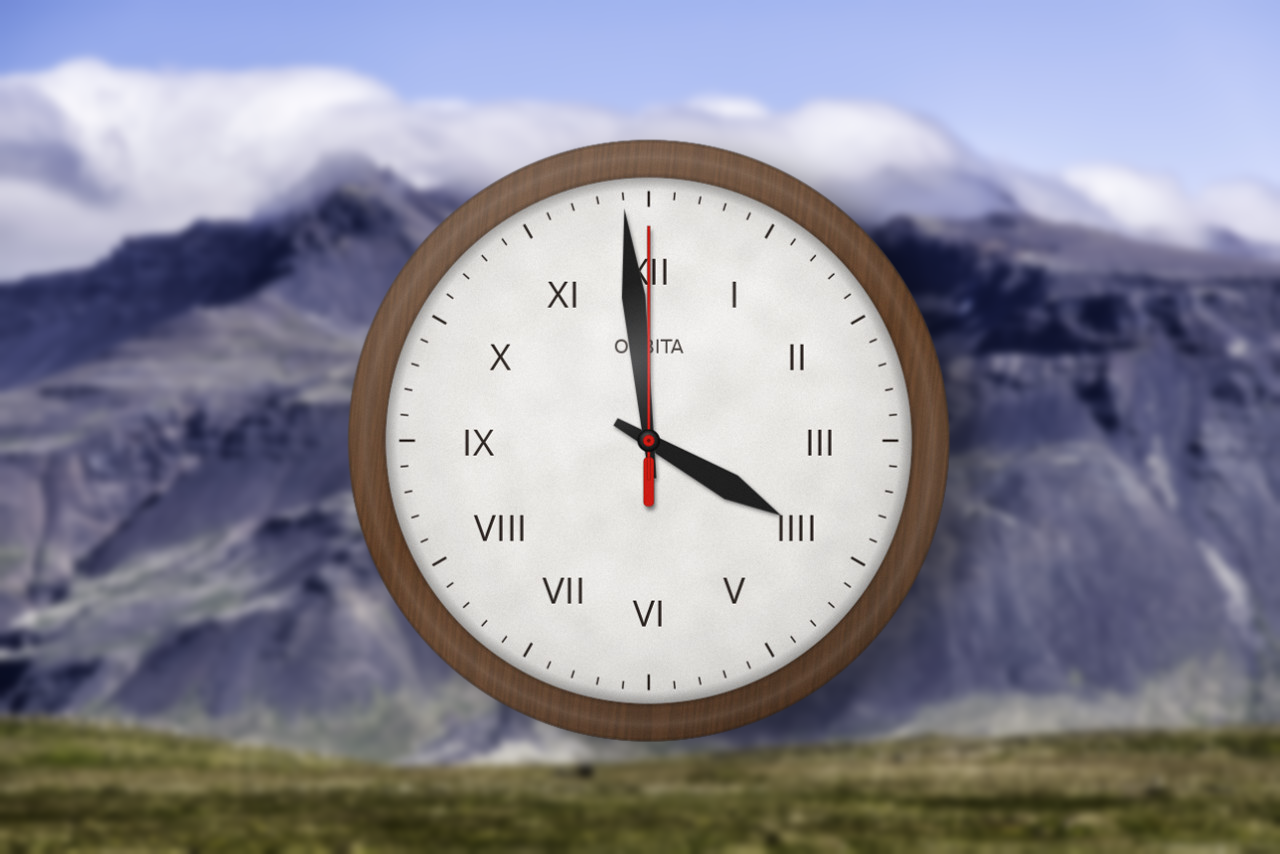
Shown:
3,59,00
